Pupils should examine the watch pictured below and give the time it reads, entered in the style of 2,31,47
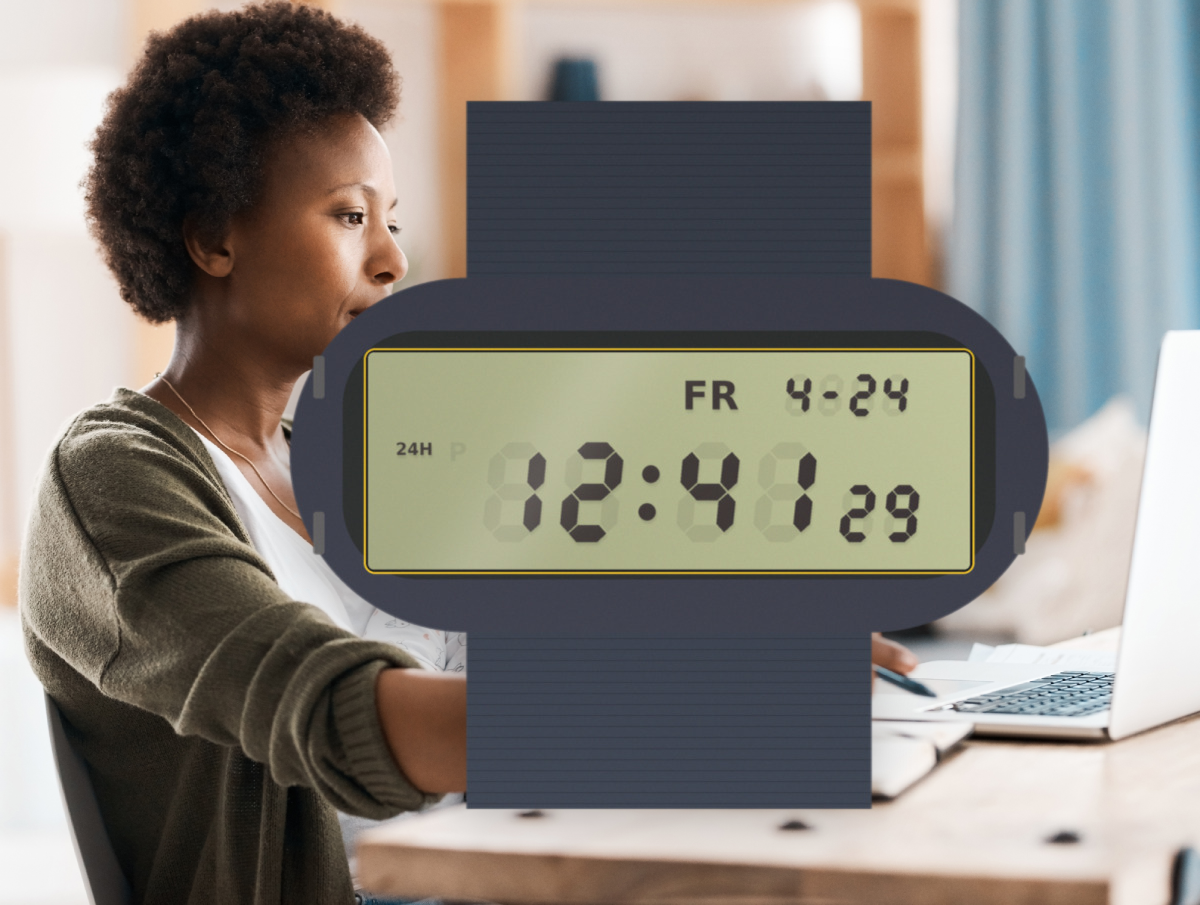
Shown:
12,41,29
